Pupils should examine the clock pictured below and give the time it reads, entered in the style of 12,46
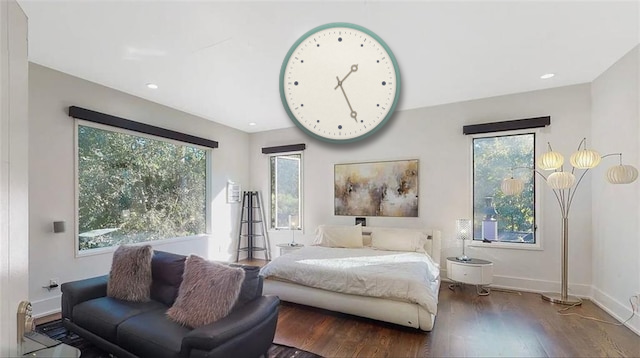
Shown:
1,26
